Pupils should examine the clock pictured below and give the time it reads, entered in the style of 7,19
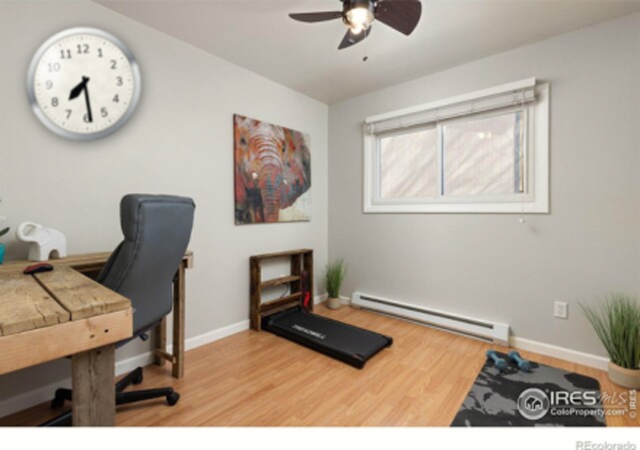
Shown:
7,29
